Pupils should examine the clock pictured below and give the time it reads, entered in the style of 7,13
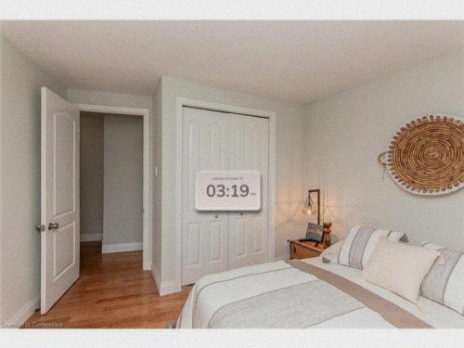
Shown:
3,19
